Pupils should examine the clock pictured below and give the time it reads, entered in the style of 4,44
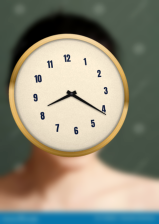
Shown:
8,21
